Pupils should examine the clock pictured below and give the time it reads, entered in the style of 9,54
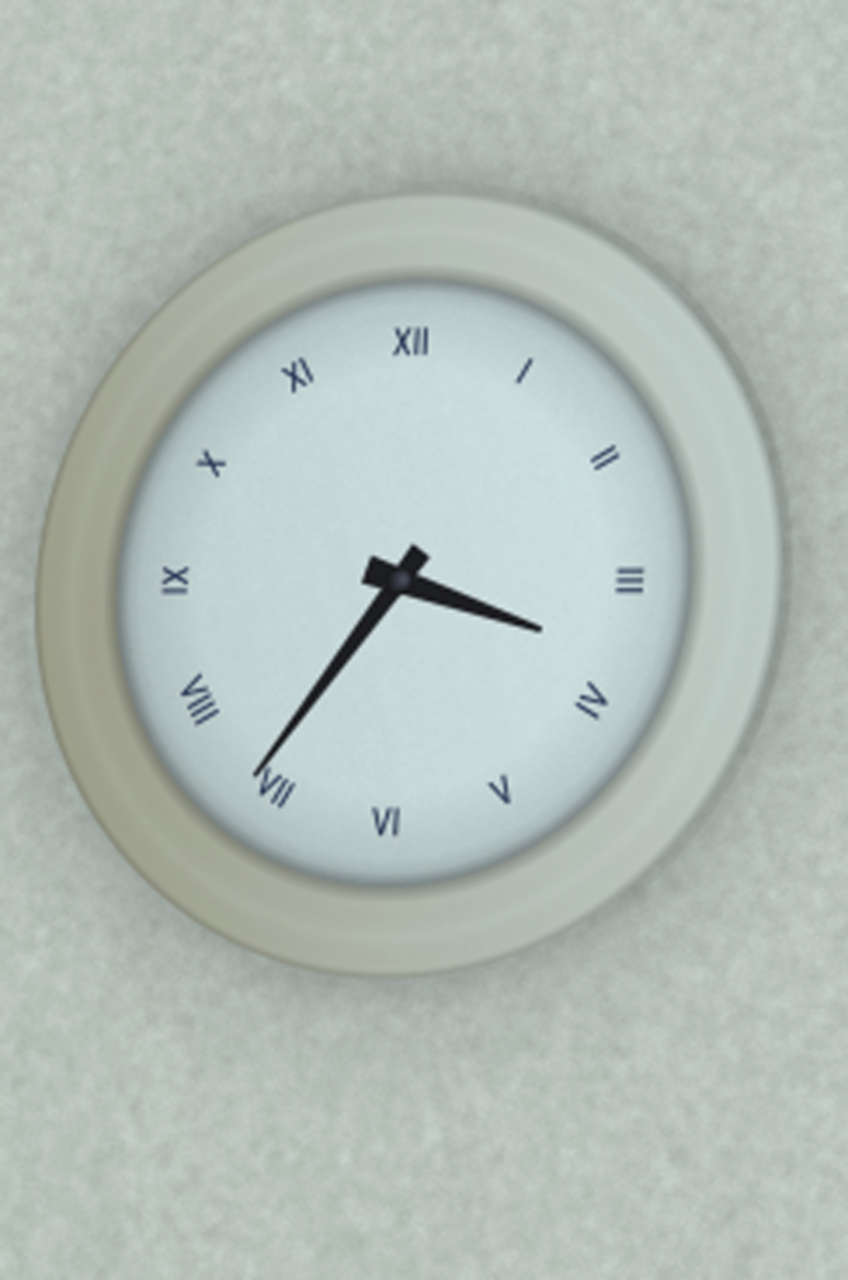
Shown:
3,36
